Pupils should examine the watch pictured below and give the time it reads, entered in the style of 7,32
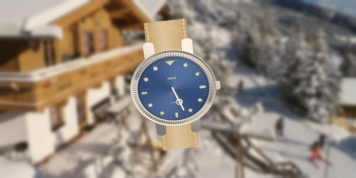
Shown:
5,27
